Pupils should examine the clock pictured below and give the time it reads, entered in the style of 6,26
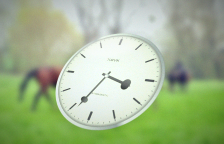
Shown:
3,34
